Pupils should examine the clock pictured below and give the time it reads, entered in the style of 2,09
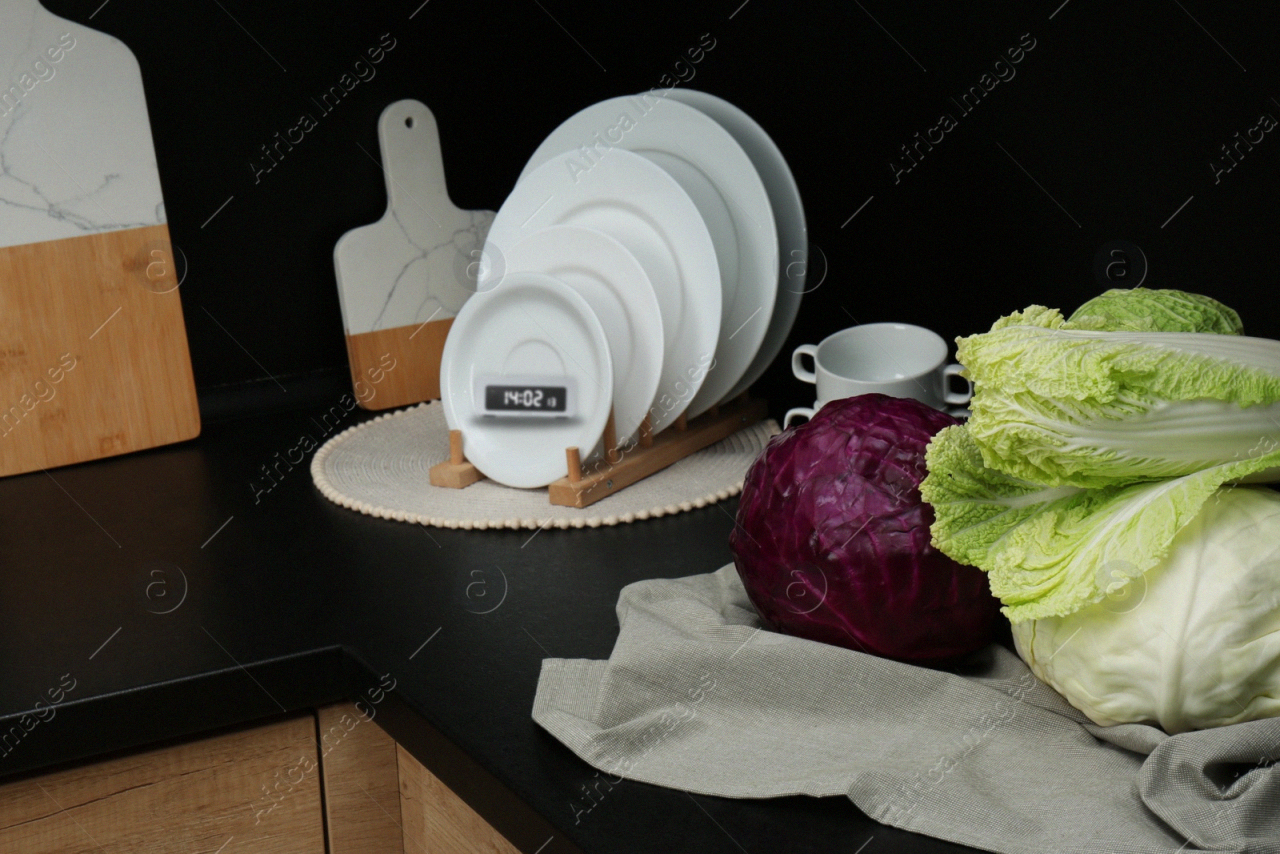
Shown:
14,02
